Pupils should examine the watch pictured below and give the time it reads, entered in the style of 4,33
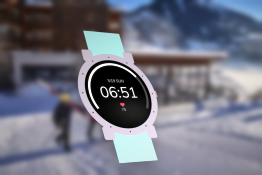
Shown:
6,51
